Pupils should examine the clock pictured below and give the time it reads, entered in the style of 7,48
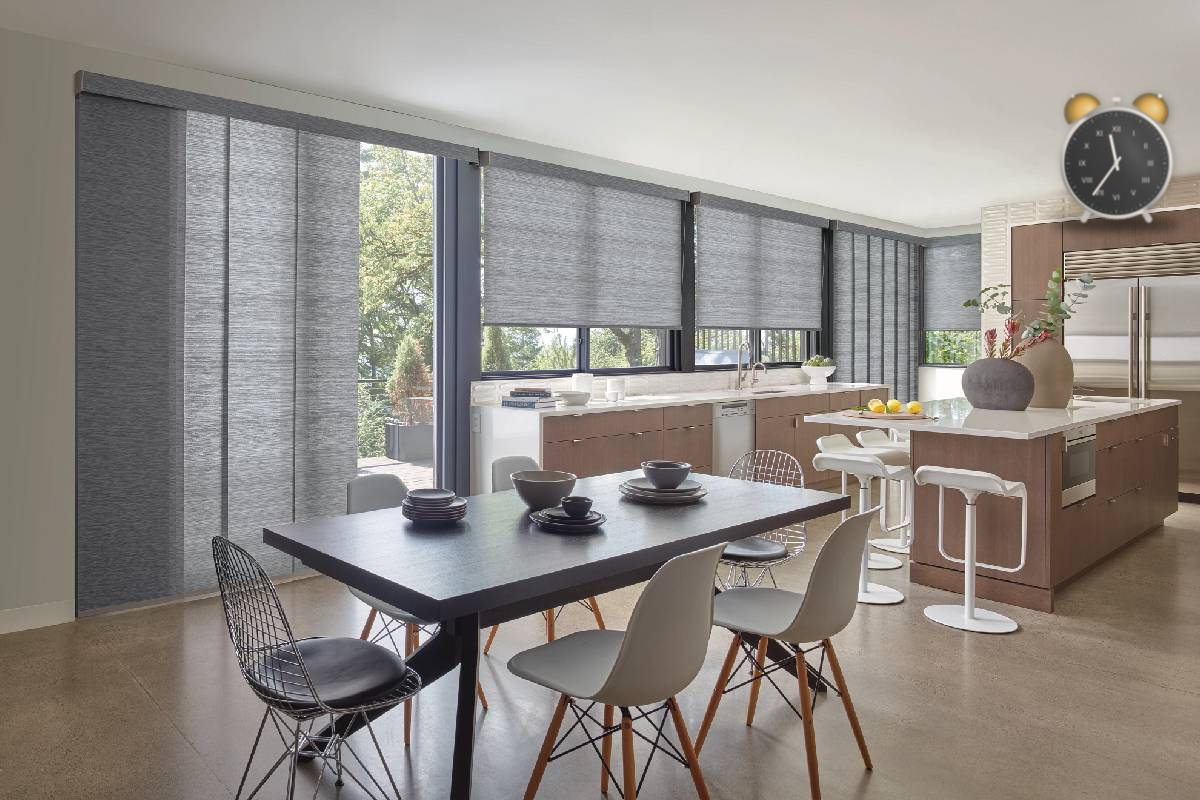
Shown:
11,36
